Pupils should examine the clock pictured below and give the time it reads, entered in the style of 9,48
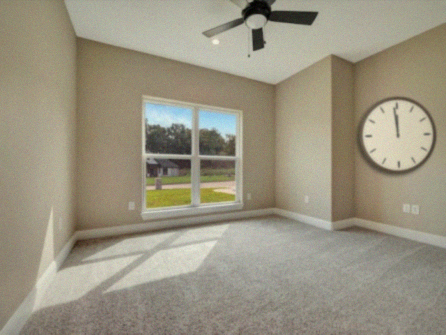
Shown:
11,59
